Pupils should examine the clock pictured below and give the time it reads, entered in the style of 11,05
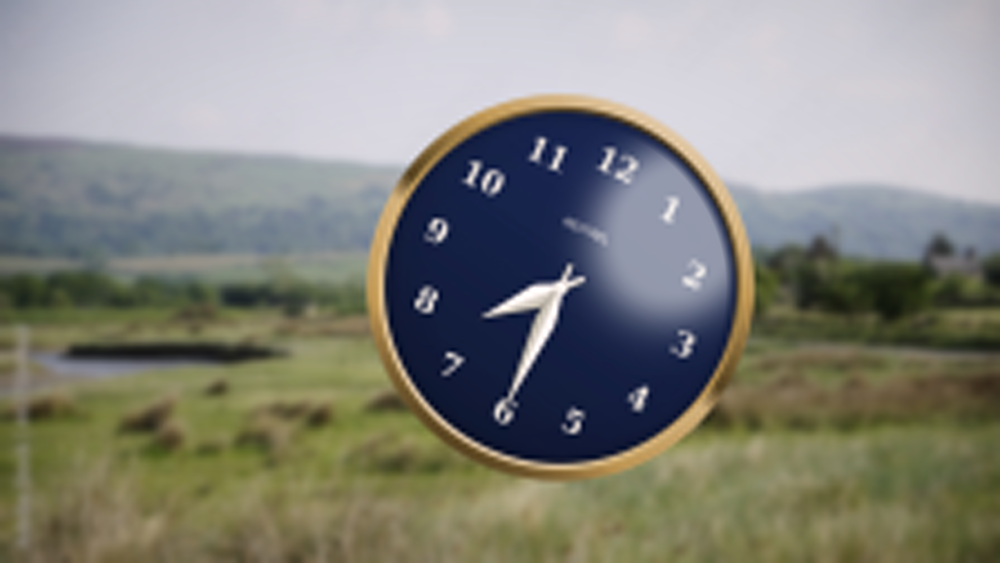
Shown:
7,30
